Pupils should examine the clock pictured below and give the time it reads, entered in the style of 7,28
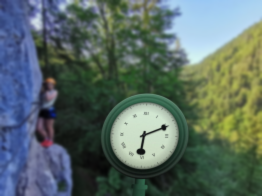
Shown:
6,11
